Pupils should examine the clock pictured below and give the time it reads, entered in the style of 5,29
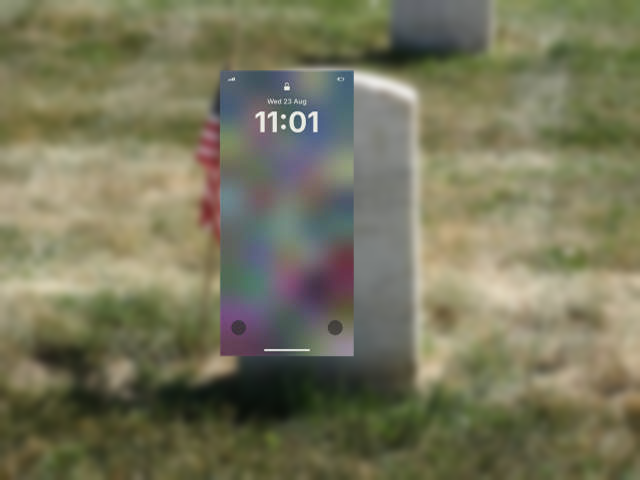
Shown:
11,01
